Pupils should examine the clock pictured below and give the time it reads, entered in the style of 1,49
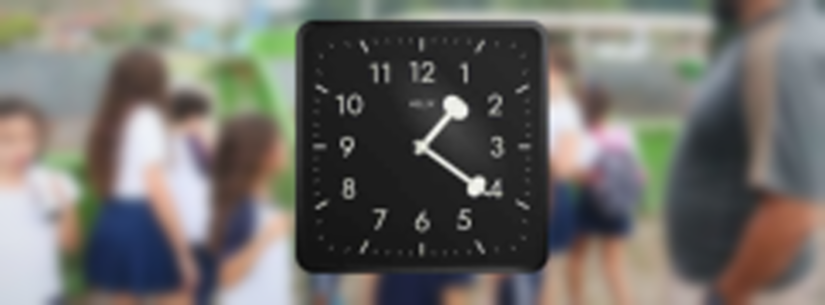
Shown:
1,21
